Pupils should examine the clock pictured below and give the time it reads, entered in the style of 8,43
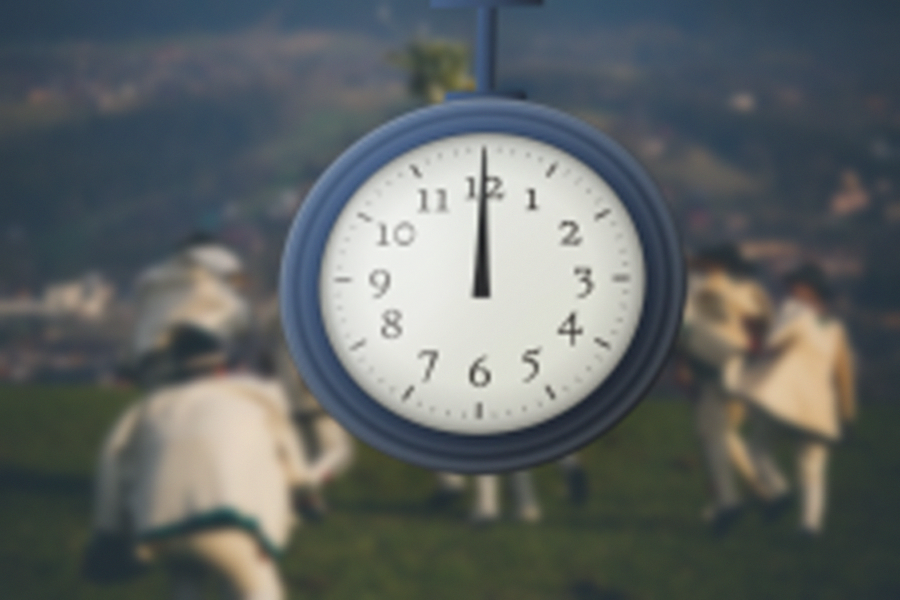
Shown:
12,00
